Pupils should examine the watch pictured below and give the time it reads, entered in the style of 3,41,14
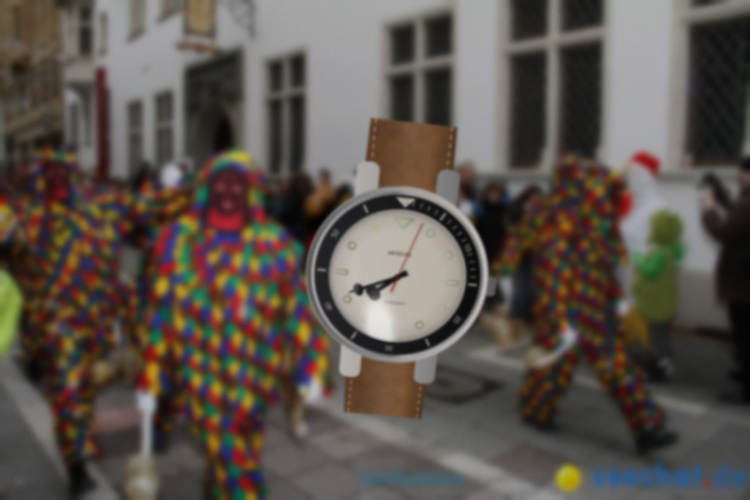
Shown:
7,41,03
